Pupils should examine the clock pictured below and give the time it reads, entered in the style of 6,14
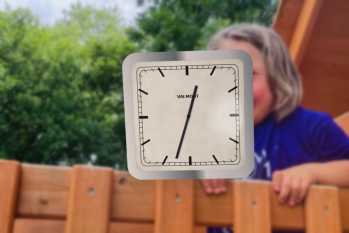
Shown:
12,33
